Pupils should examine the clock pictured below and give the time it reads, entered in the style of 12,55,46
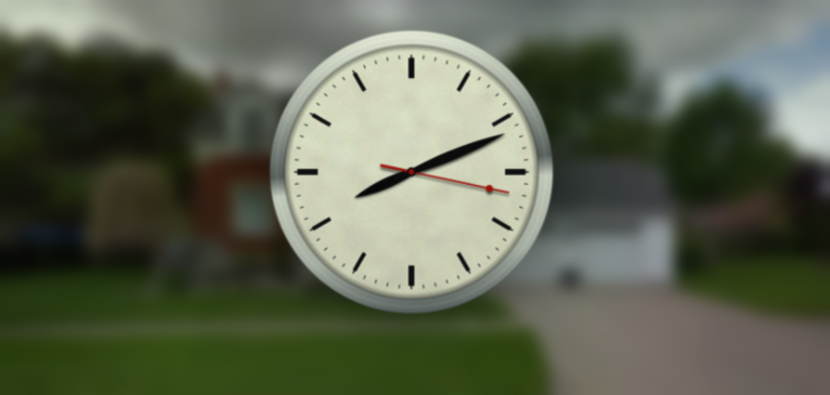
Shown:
8,11,17
